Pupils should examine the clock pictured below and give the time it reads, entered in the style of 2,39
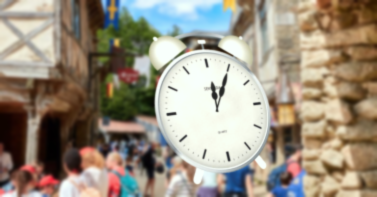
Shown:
12,05
